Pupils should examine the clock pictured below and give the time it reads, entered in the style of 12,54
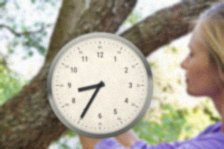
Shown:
8,35
